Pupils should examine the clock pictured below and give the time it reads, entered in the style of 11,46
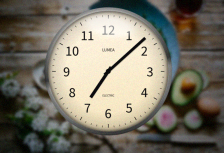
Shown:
7,08
